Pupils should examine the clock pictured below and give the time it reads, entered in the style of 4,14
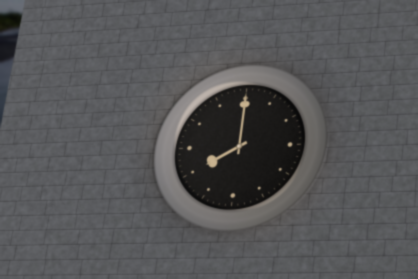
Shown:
8,00
